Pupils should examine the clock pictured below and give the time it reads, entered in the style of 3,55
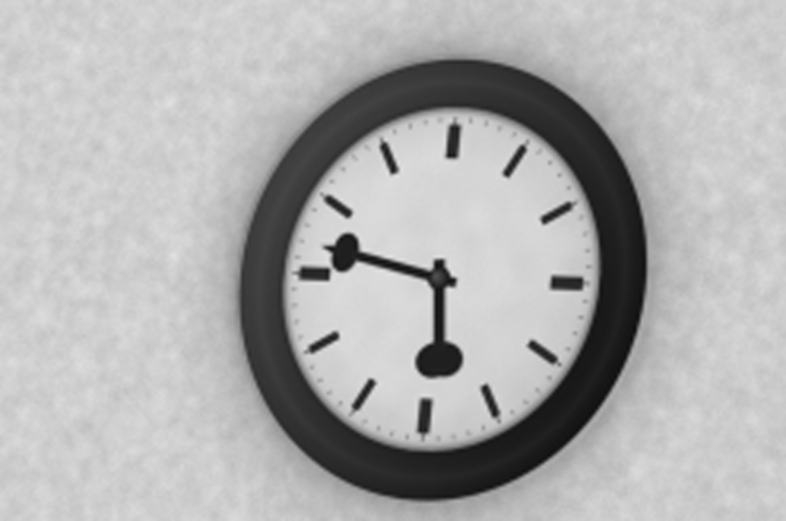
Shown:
5,47
